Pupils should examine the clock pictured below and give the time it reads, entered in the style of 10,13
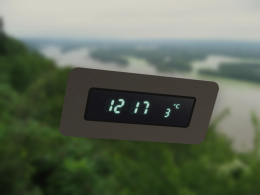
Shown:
12,17
